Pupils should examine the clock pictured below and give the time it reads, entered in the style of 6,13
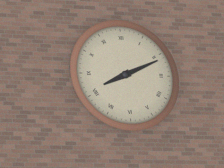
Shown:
8,11
